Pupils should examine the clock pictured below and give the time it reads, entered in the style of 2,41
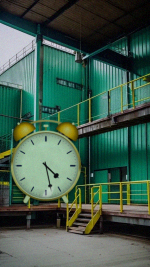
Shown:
4,28
